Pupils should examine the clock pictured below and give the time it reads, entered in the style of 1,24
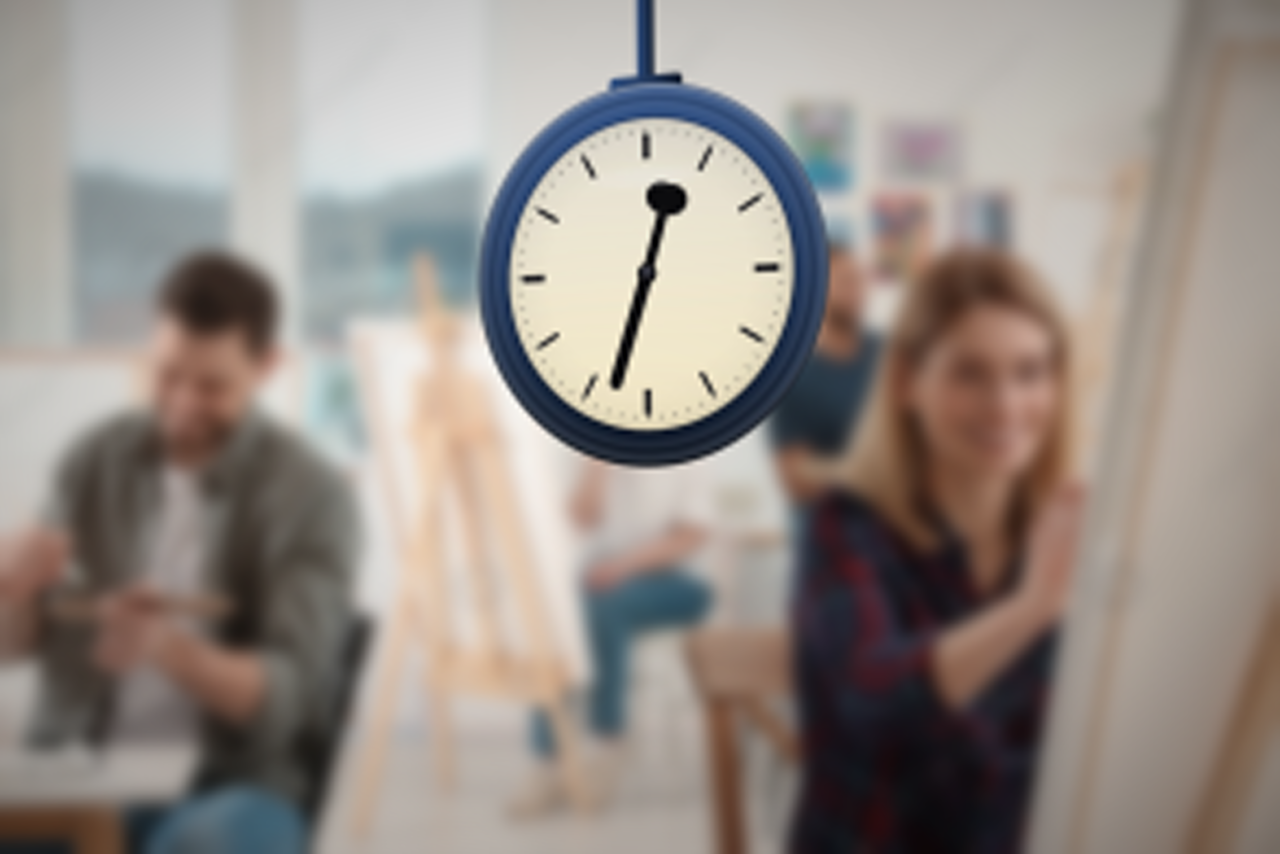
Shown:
12,33
